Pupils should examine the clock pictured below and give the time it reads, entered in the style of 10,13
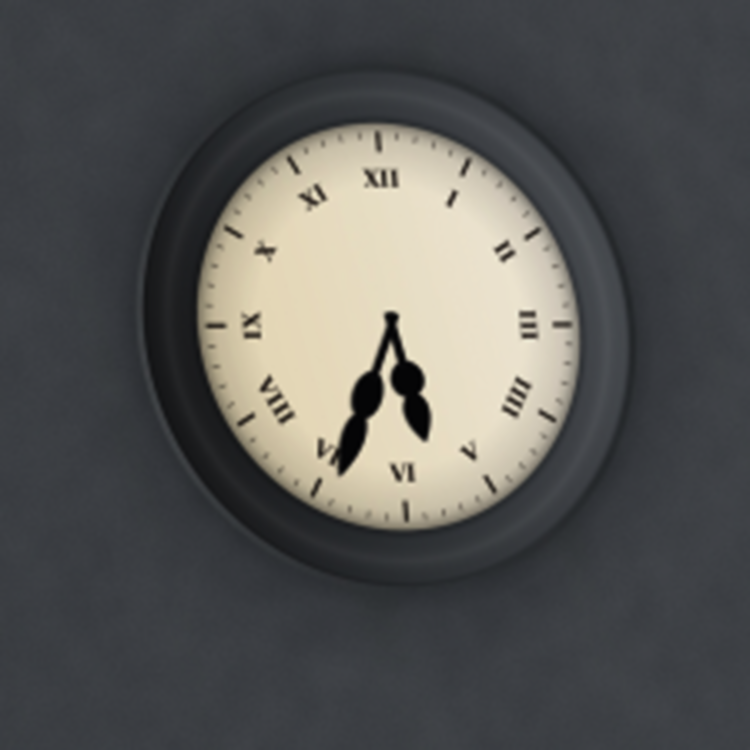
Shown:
5,34
